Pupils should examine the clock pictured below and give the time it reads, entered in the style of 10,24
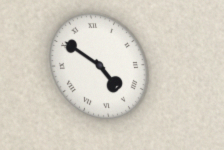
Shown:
4,51
